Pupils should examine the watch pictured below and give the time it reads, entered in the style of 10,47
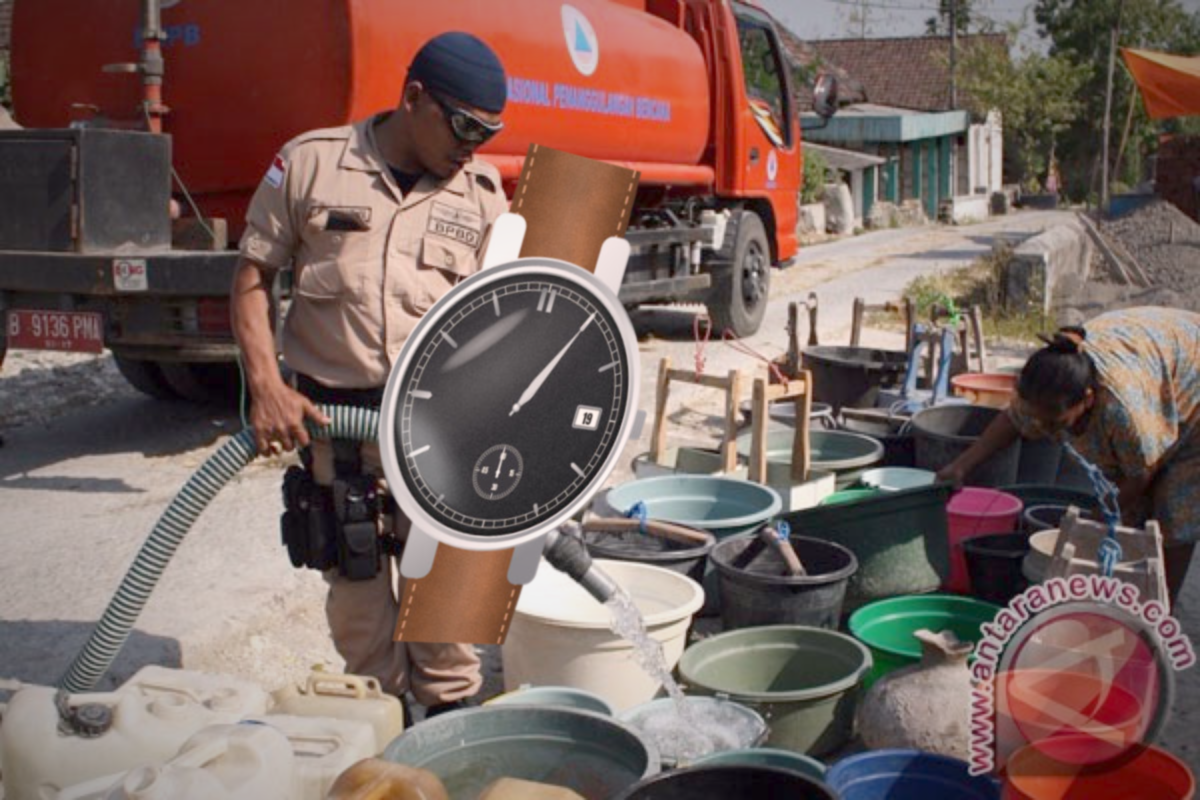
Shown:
1,05
